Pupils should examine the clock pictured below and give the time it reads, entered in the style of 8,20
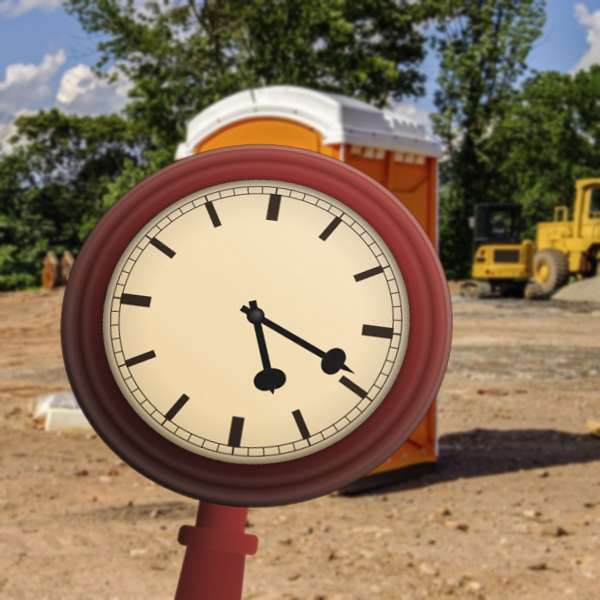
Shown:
5,19
